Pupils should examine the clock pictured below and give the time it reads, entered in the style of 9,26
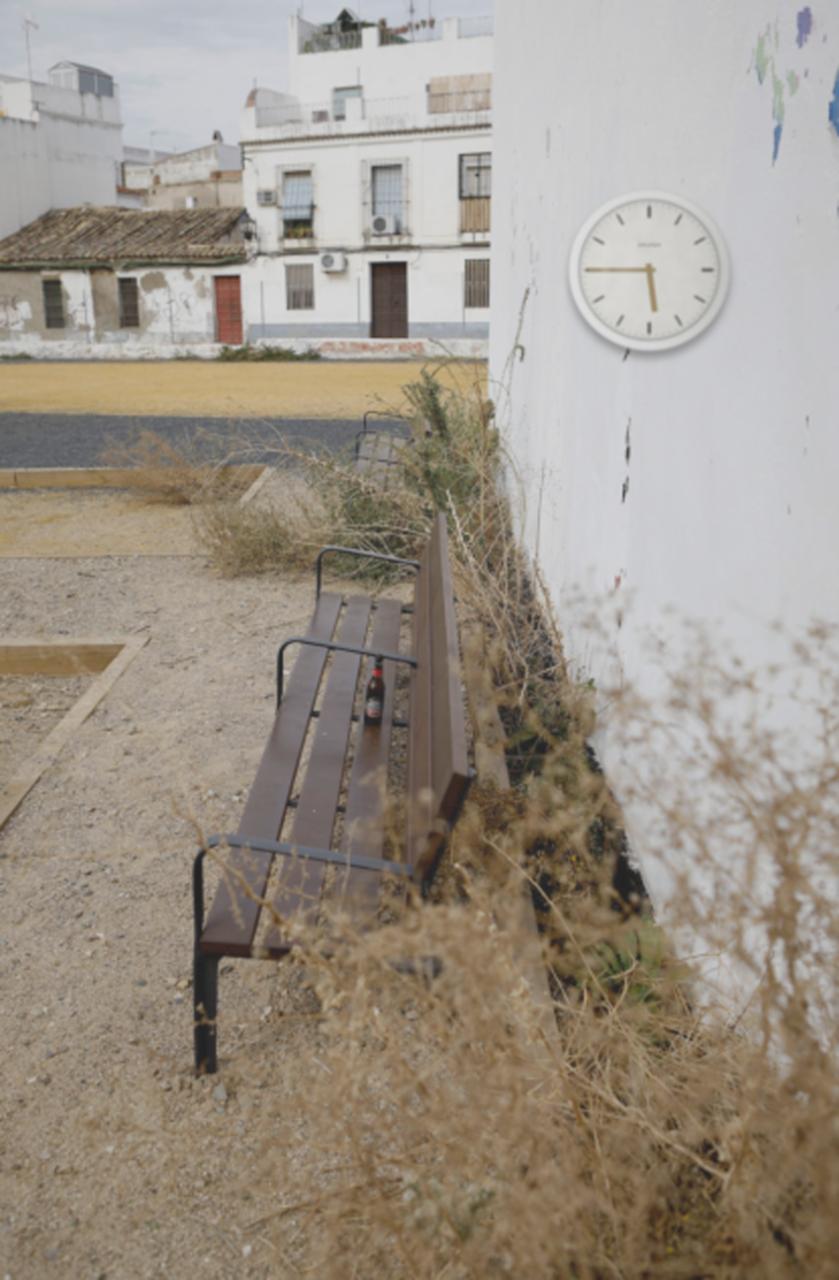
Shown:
5,45
